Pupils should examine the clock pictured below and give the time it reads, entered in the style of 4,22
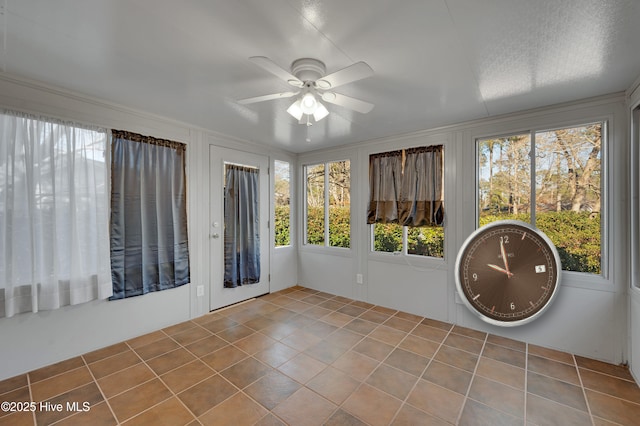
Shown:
9,59
